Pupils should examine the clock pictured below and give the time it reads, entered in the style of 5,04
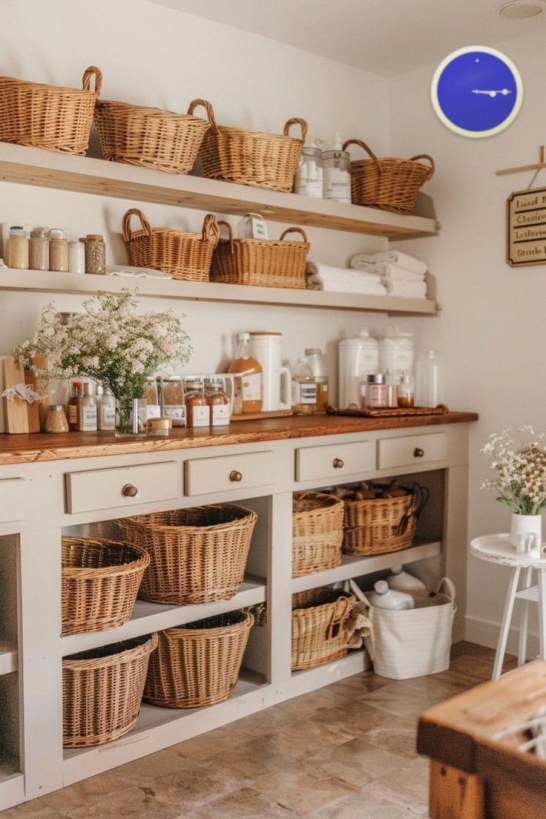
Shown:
3,15
